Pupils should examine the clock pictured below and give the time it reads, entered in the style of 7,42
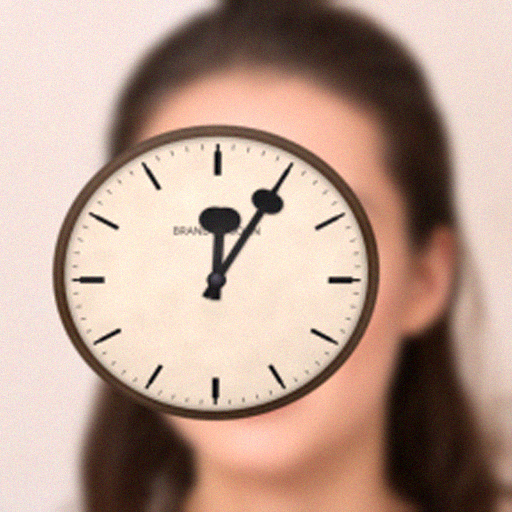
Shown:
12,05
